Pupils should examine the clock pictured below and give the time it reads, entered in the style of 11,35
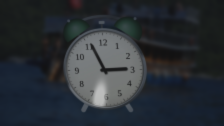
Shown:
2,56
